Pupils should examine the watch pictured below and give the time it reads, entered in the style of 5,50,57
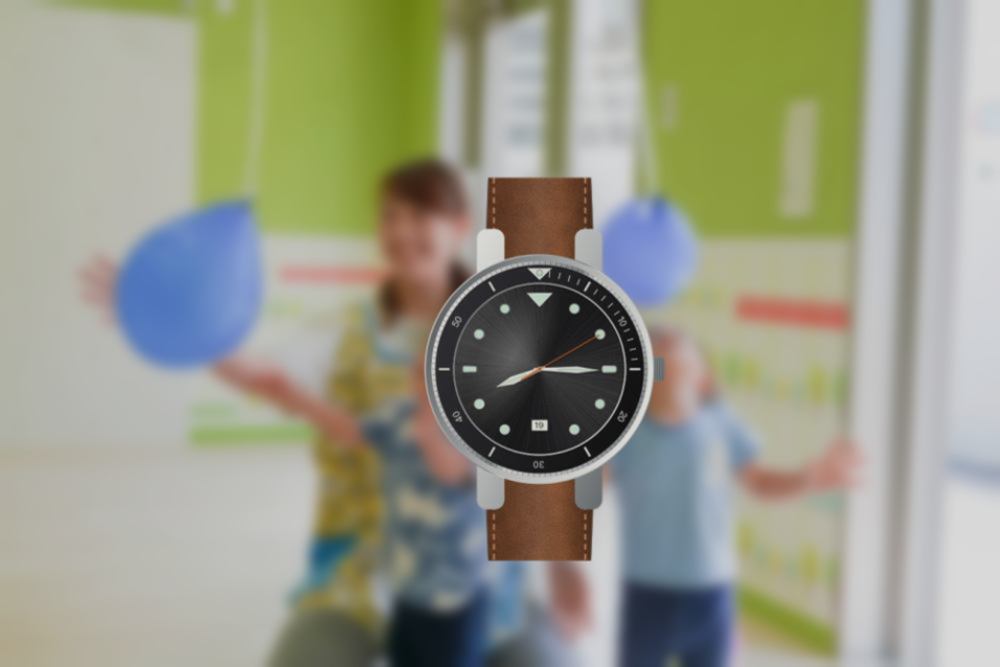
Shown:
8,15,10
